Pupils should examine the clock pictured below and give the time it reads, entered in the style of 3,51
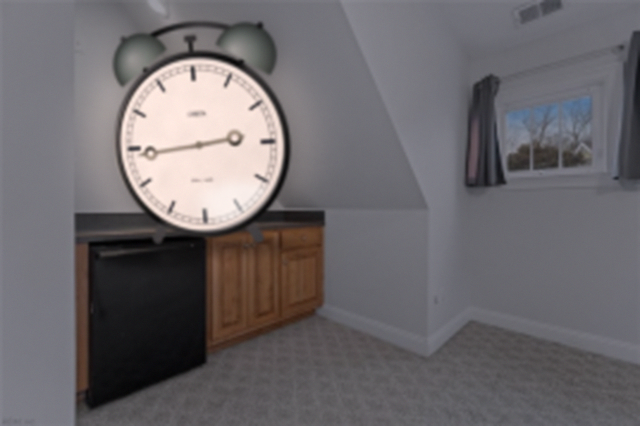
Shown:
2,44
